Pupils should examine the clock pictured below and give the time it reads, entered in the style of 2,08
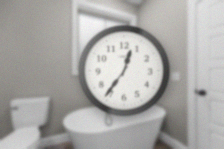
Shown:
12,36
